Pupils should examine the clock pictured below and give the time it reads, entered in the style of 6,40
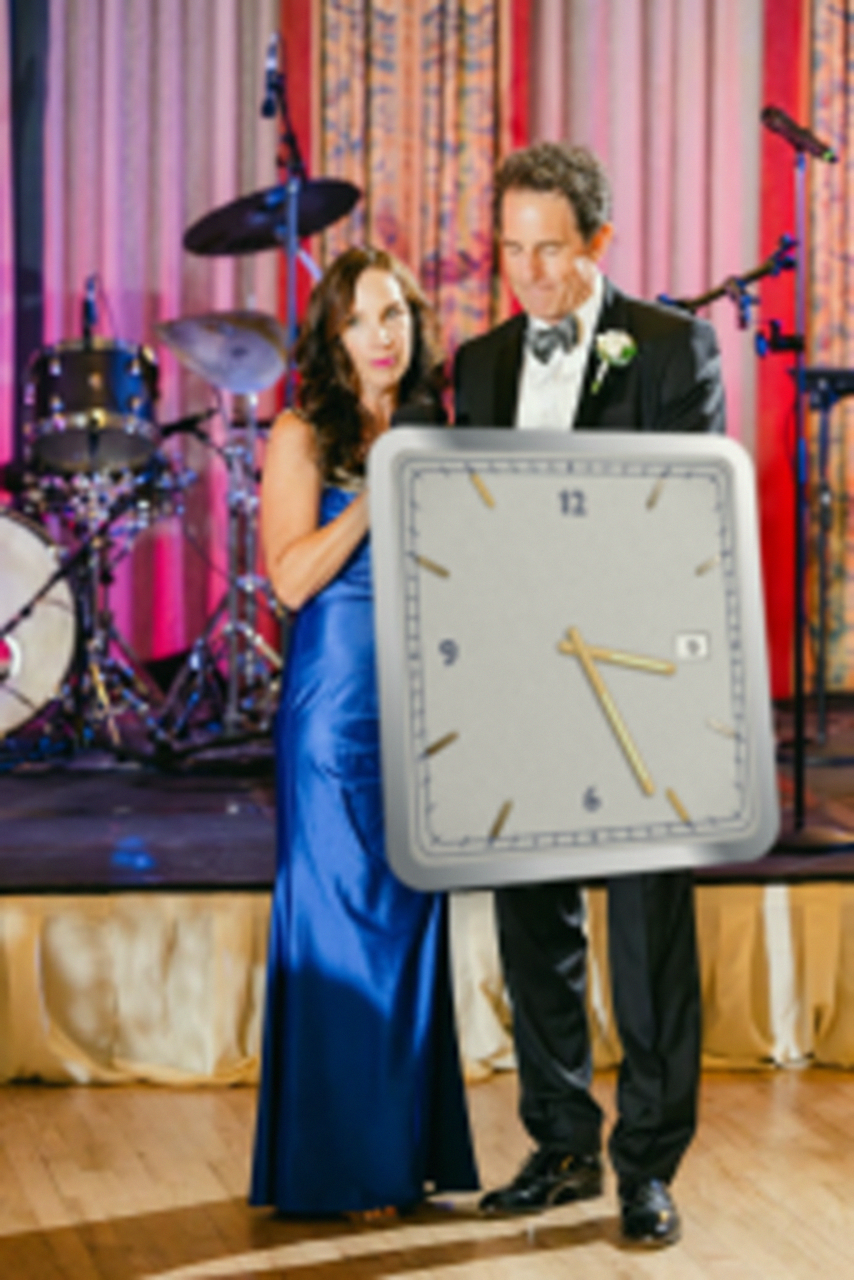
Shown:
3,26
